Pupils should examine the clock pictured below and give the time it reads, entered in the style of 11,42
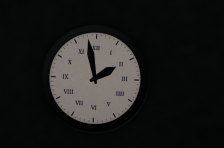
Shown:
1,58
